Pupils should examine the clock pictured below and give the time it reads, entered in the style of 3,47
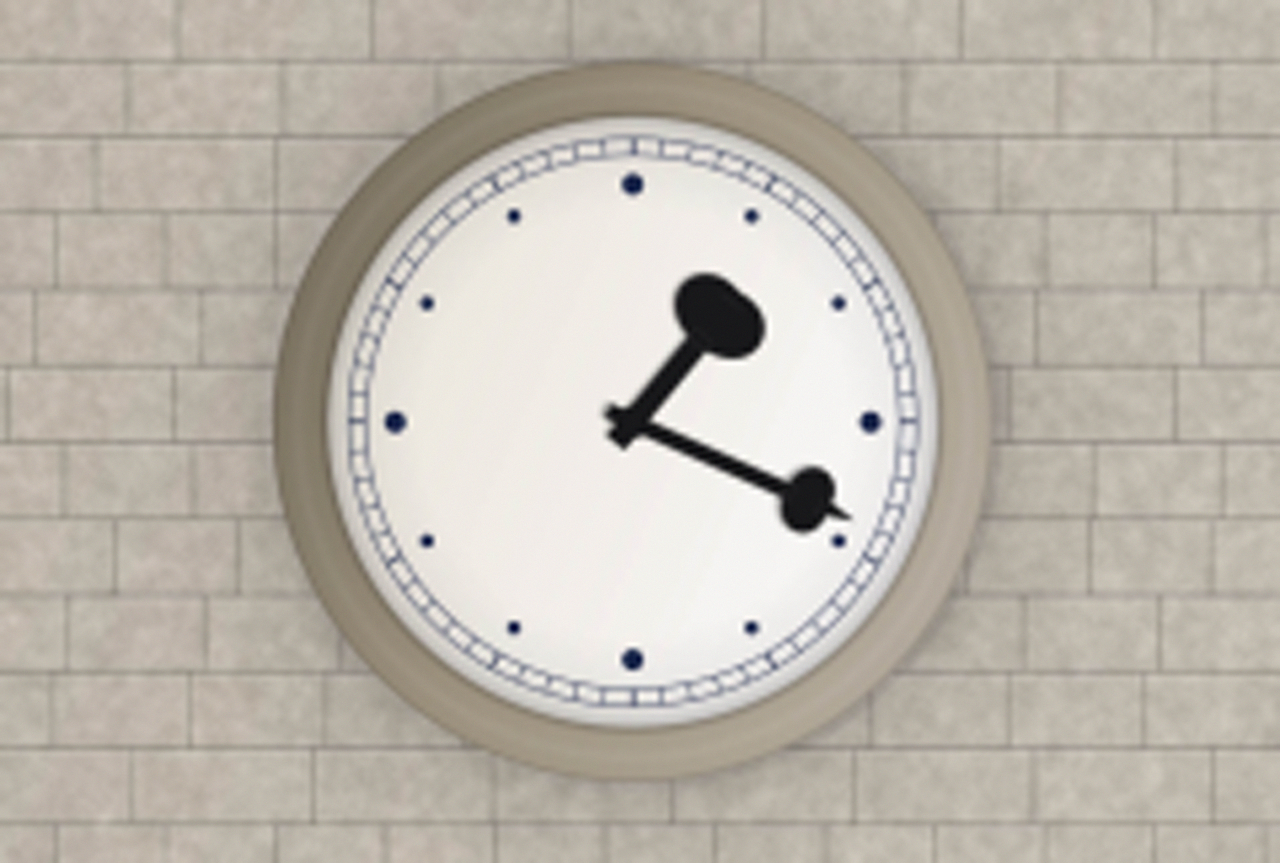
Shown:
1,19
